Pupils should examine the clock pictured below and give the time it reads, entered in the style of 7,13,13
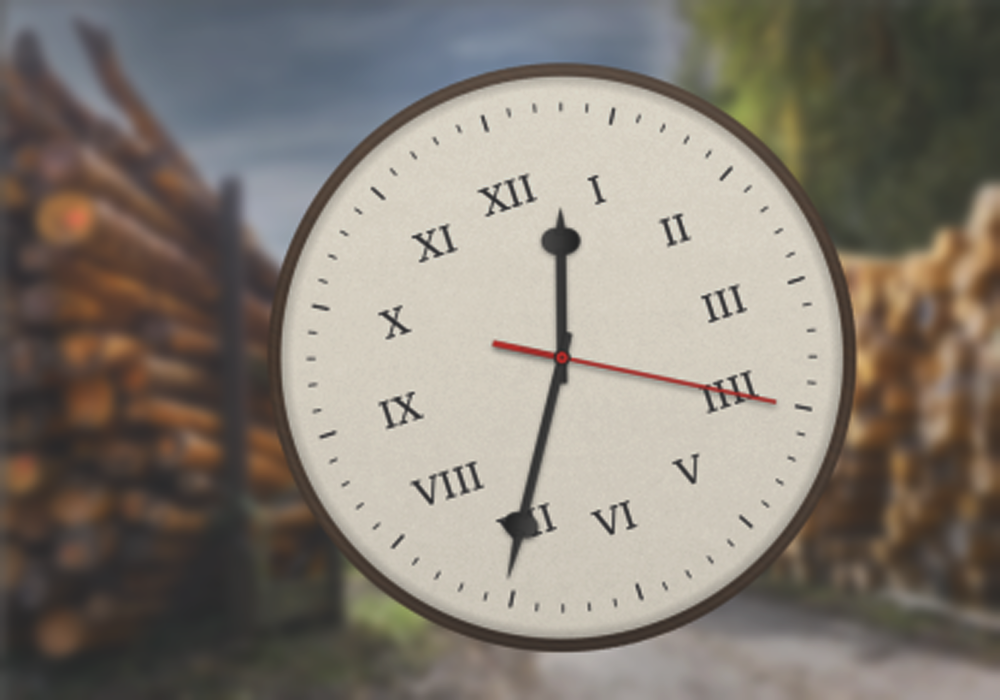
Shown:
12,35,20
